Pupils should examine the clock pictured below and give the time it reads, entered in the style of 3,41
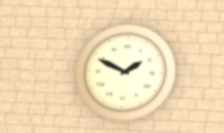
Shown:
1,49
